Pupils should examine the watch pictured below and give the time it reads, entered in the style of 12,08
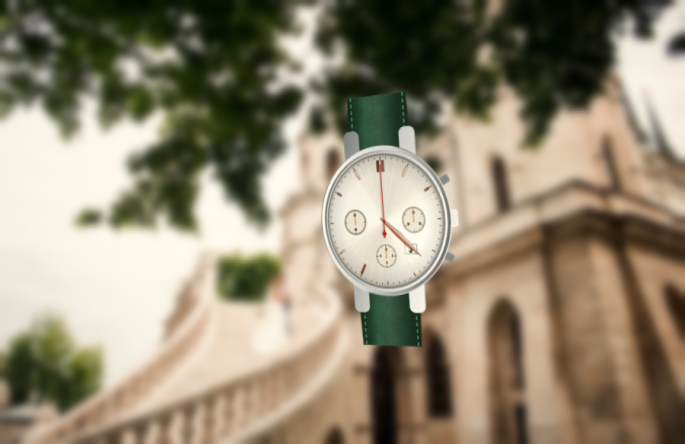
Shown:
4,22
